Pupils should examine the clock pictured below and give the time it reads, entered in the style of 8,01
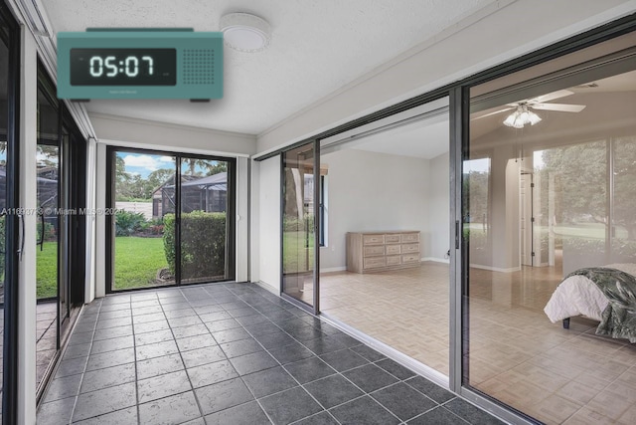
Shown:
5,07
